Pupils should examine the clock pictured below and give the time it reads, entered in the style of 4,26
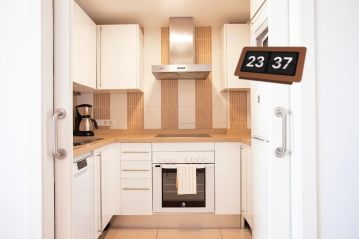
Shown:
23,37
